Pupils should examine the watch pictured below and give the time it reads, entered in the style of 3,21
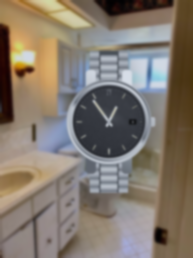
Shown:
12,54
